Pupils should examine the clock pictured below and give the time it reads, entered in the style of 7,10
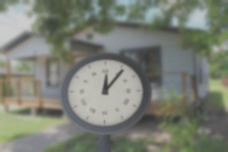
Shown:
12,06
